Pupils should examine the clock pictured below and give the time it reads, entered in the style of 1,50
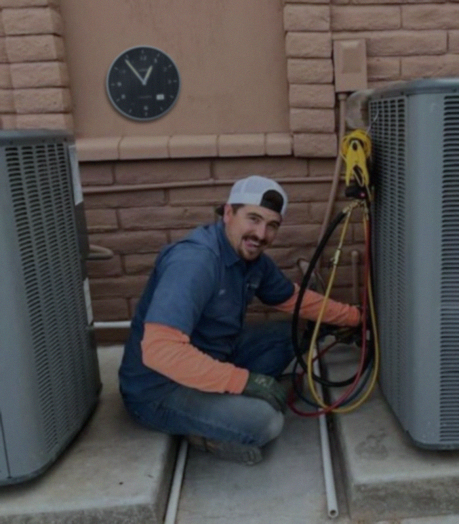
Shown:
12,54
